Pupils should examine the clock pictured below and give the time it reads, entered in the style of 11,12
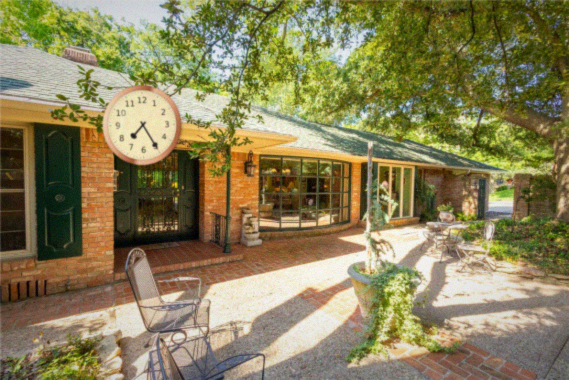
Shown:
7,25
